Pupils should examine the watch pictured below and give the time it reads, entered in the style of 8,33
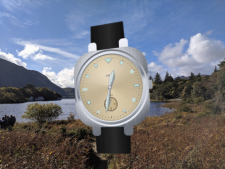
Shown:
12,32
